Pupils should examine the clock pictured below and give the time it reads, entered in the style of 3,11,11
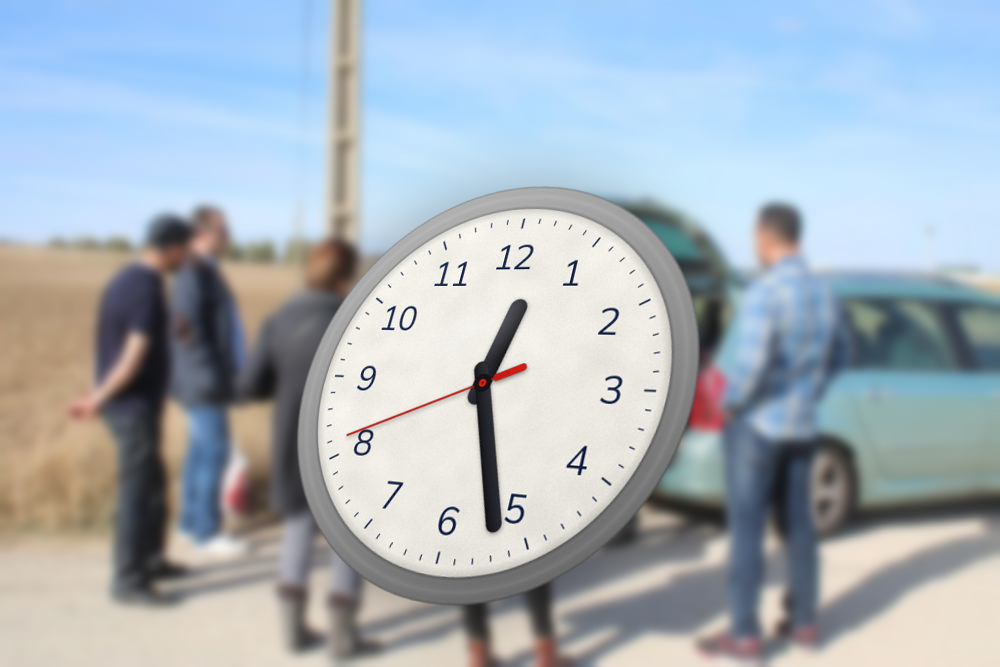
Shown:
12,26,41
